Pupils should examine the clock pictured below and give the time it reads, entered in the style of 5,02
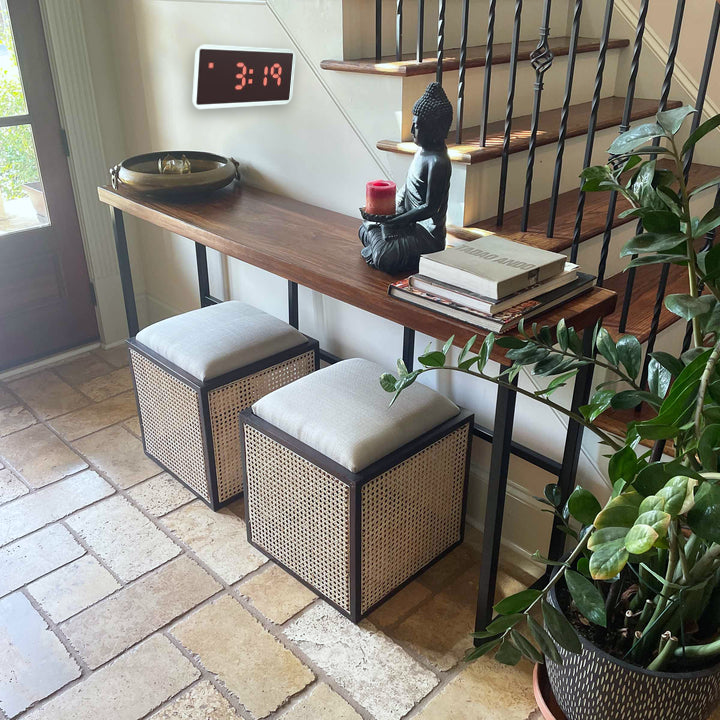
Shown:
3,19
